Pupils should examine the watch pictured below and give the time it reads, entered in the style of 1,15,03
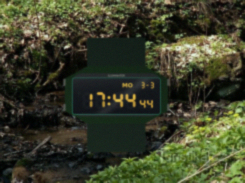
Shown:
17,44,44
